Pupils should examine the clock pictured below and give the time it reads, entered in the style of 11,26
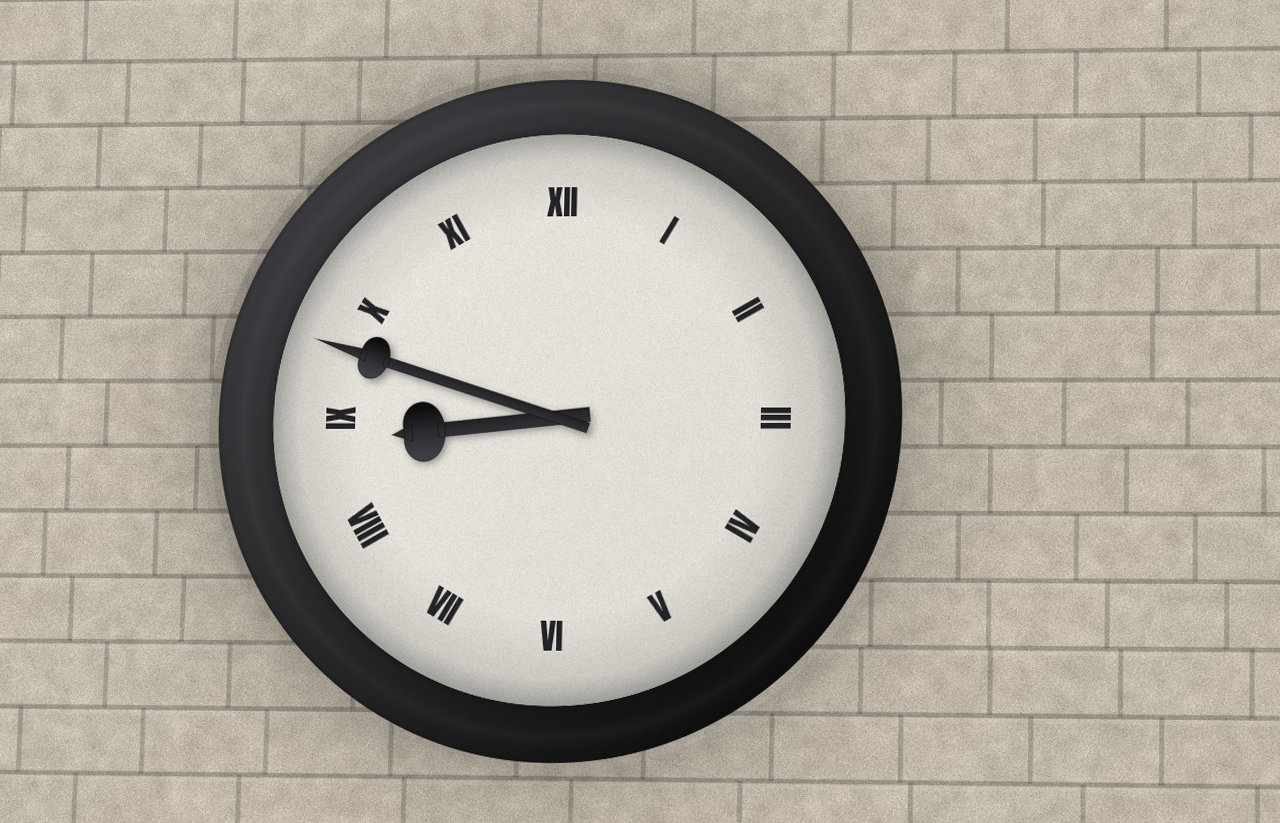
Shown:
8,48
